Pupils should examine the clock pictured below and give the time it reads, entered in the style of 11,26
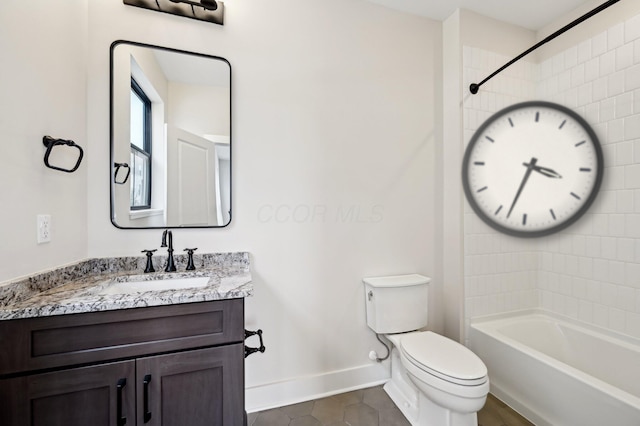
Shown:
3,33
